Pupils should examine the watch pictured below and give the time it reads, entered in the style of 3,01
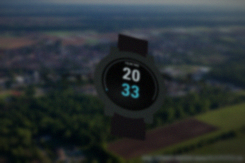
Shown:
20,33
